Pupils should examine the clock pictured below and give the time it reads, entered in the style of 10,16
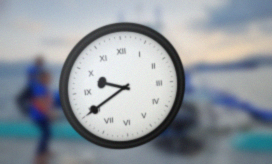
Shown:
9,40
